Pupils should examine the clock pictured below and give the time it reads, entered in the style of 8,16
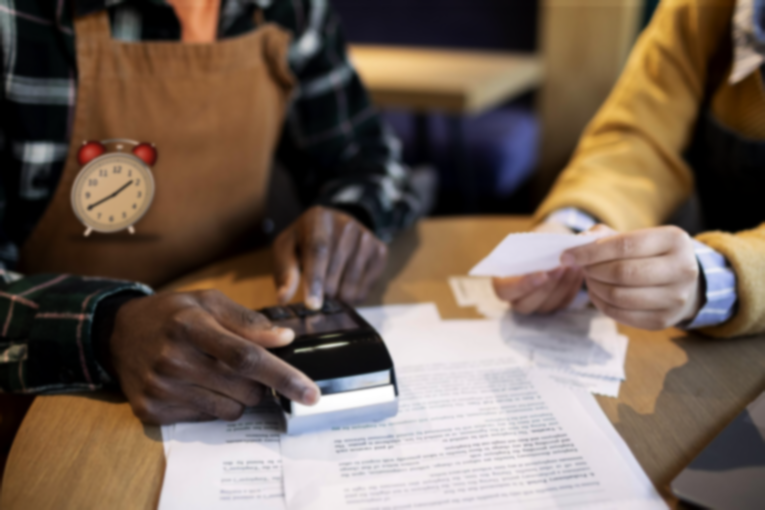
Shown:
1,40
